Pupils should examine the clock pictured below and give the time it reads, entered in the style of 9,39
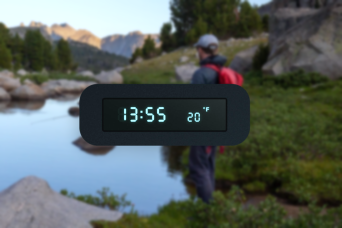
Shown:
13,55
